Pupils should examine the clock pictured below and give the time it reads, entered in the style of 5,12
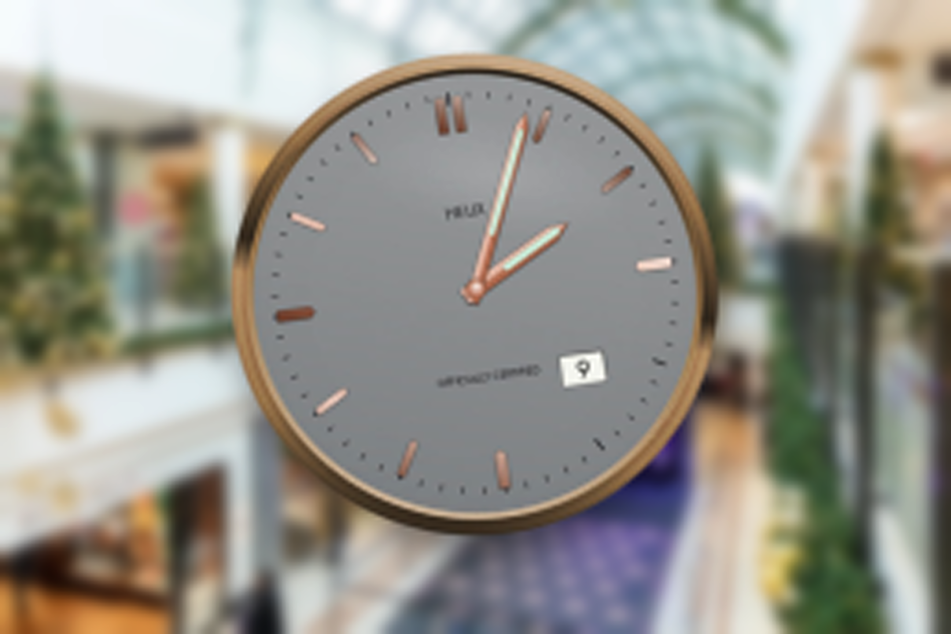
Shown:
2,04
